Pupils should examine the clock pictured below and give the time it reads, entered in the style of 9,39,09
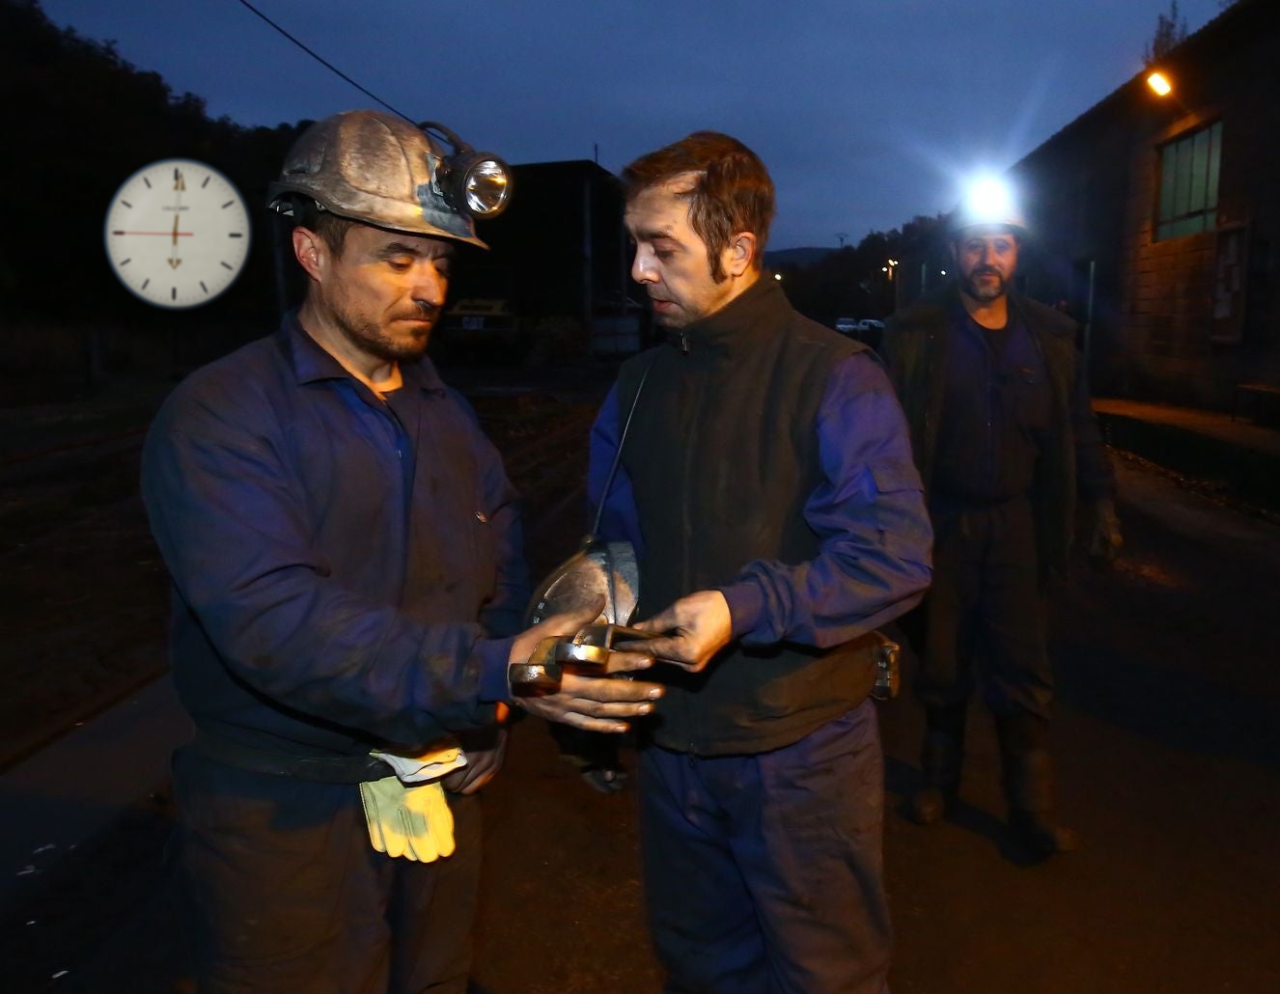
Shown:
6,00,45
